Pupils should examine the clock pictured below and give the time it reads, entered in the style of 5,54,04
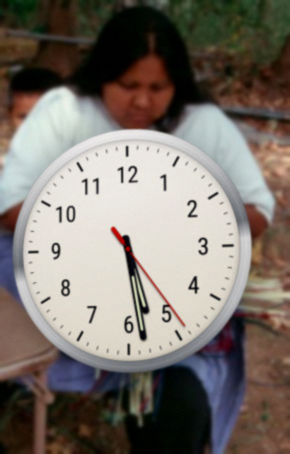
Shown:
5,28,24
